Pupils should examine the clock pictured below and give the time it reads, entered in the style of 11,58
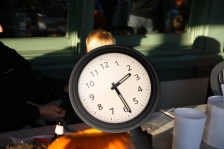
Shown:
2,29
